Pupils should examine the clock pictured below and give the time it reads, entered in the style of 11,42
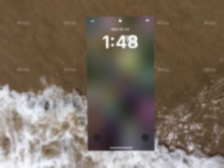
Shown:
1,48
